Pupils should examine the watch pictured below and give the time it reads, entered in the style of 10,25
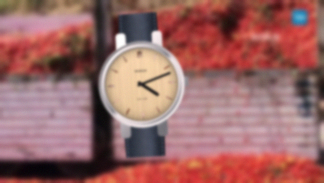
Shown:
4,12
